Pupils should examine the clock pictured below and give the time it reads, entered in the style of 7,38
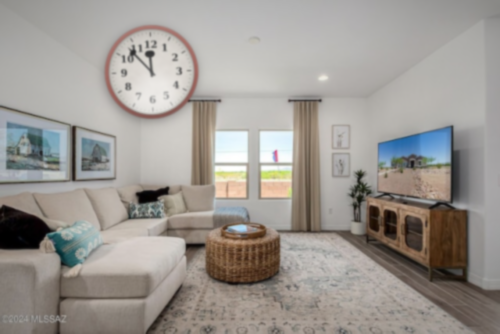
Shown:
11,53
